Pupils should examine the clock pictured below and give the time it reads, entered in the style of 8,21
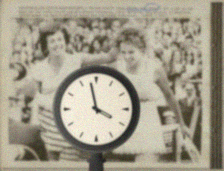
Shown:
3,58
